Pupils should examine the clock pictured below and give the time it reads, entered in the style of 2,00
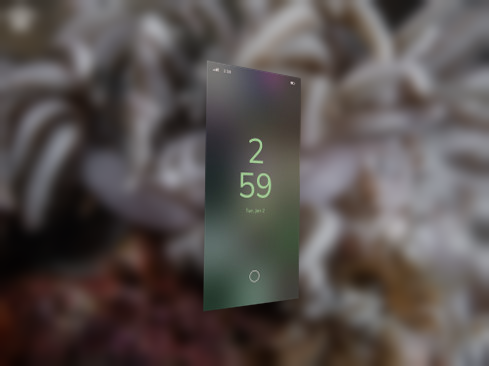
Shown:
2,59
